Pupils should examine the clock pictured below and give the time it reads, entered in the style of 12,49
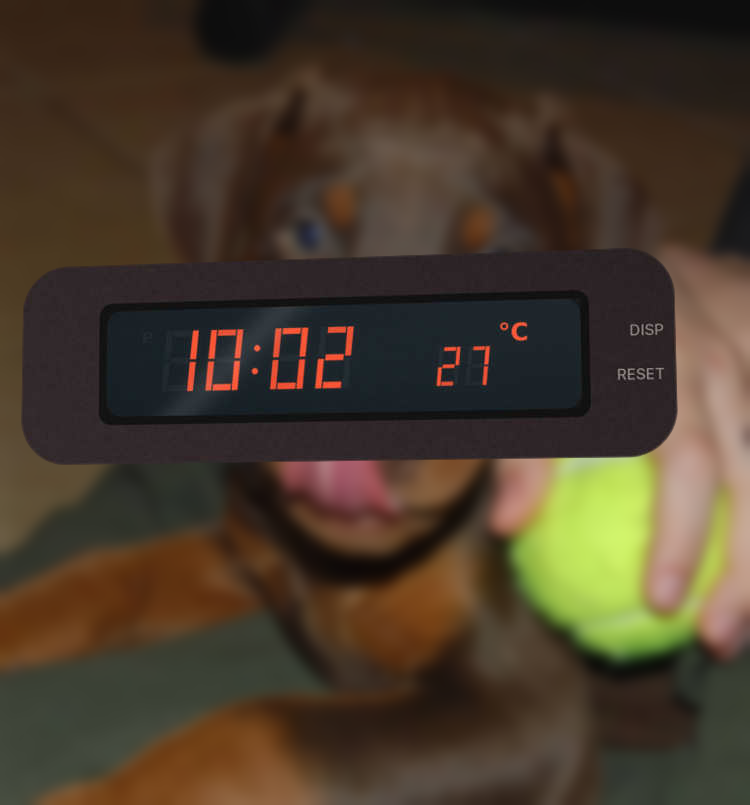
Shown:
10,02
